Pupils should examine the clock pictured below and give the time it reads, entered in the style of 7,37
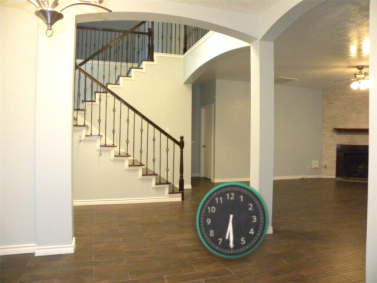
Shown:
6,30
